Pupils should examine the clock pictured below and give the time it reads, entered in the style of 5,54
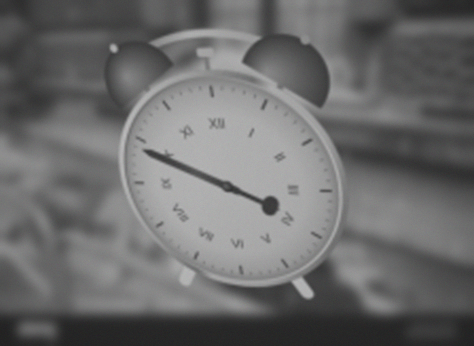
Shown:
3,49
